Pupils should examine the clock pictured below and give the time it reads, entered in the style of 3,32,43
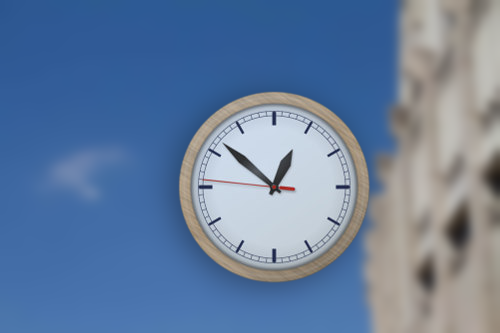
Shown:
12,51,46
